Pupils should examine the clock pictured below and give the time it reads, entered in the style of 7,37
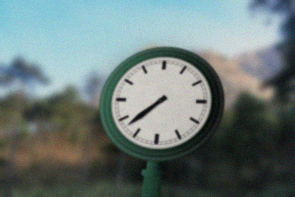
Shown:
7,38
